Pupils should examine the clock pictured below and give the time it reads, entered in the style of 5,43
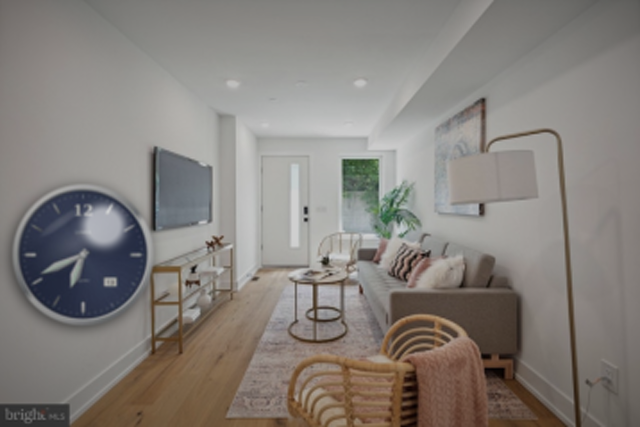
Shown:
6,41
